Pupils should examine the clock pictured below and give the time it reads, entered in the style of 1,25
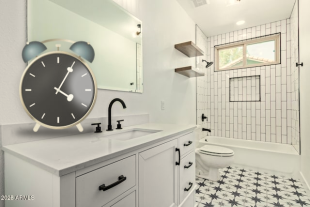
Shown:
4,05
